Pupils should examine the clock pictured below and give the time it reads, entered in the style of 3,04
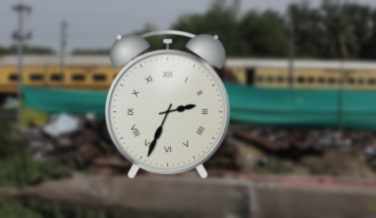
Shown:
2,34
